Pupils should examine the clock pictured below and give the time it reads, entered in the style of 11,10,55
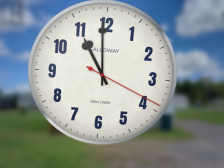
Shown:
10,59,19
